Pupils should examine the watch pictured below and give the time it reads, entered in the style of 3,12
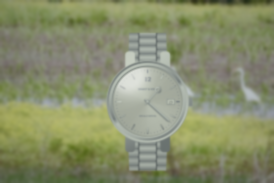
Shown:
1,22
